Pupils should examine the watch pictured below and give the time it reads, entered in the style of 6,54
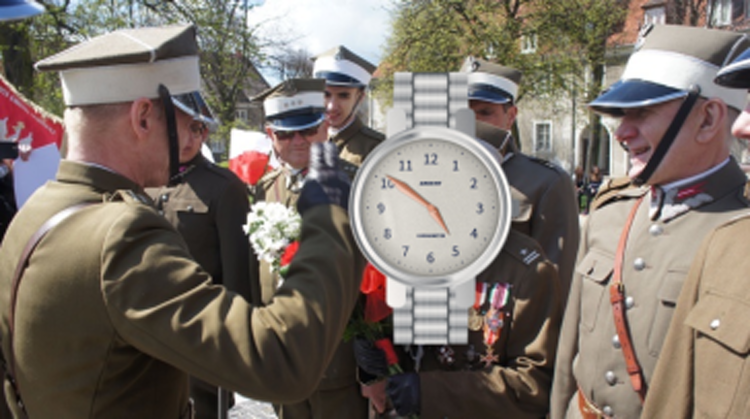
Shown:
4,51
